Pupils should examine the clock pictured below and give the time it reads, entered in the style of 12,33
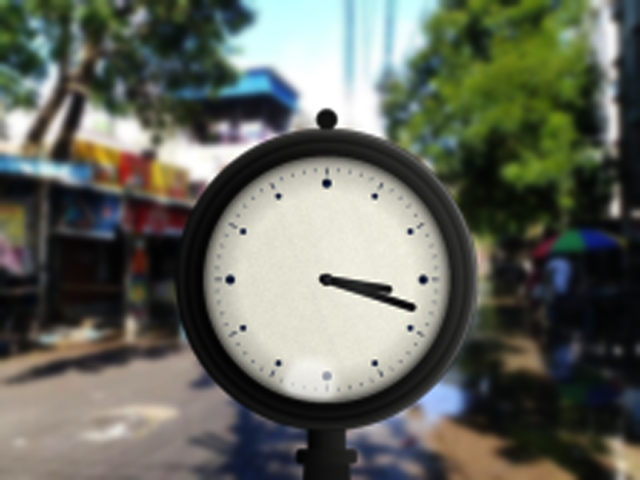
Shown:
3,18
